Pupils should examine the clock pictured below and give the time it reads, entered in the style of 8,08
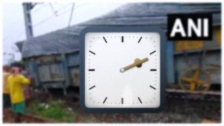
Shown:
2,11
